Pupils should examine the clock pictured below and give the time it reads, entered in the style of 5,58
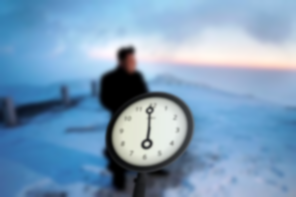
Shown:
5,59
